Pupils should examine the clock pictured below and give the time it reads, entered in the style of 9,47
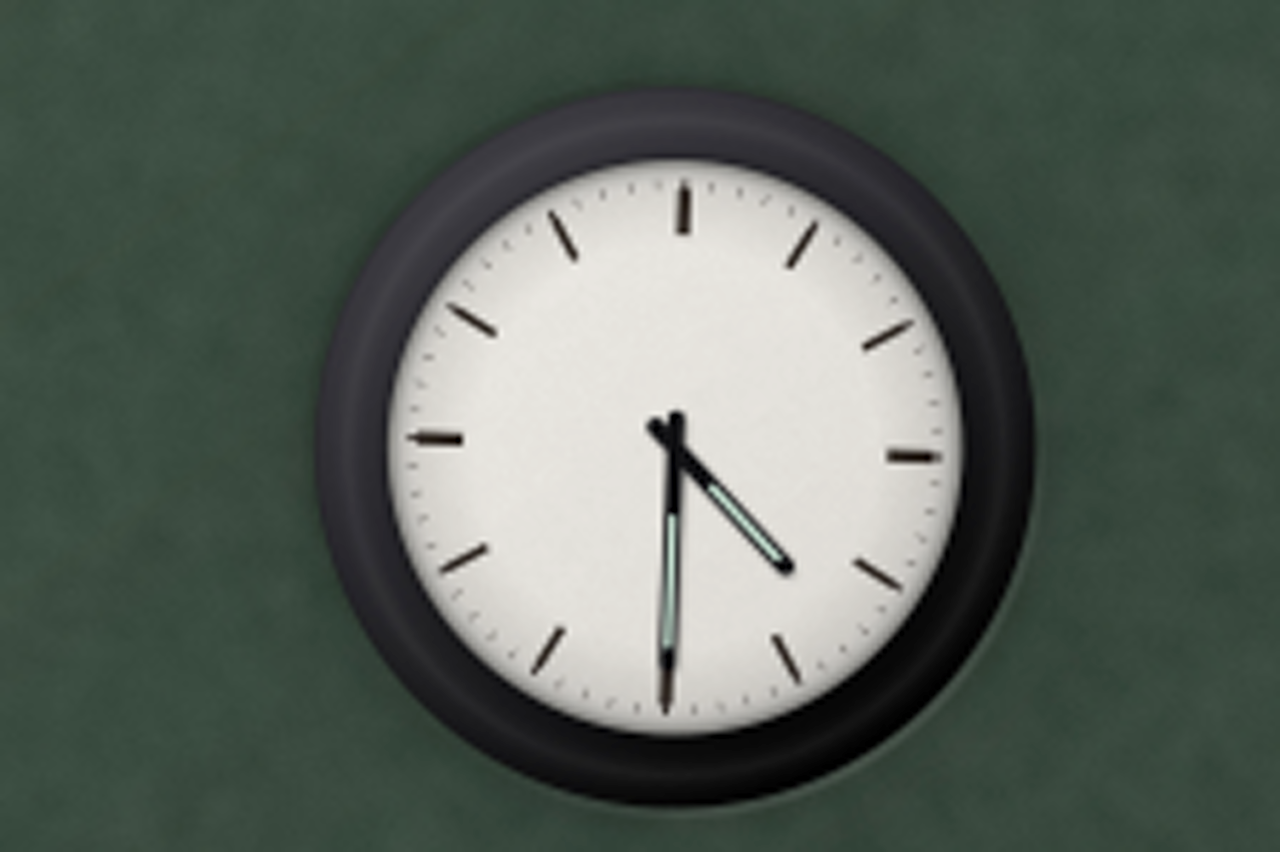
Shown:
4,30
